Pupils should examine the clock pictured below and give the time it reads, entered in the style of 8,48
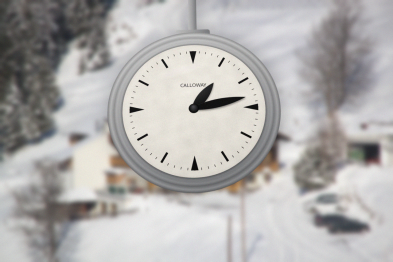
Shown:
1,13
